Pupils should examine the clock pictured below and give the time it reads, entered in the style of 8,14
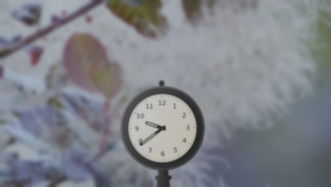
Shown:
9,39
